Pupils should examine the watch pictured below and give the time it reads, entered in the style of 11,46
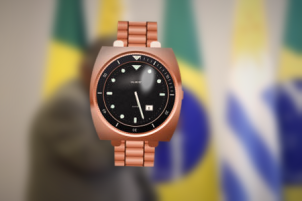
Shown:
5,27
